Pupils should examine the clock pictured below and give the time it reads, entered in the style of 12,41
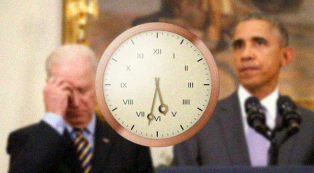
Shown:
5,32
